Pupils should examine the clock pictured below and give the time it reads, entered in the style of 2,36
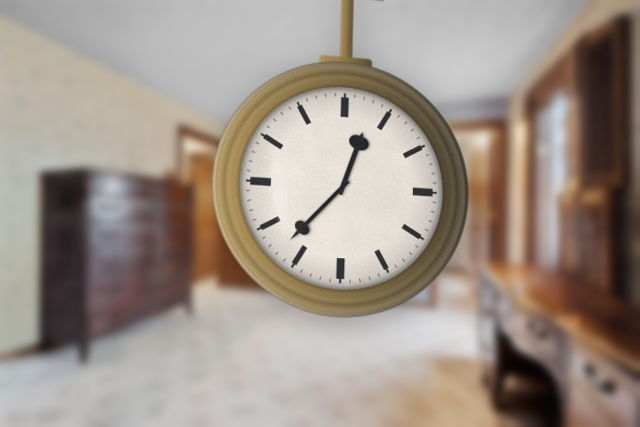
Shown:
12,37
